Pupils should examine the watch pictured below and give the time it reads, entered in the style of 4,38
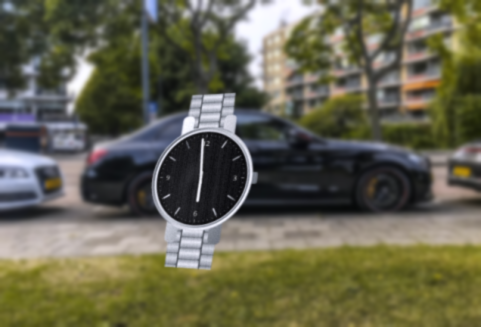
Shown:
5,59
